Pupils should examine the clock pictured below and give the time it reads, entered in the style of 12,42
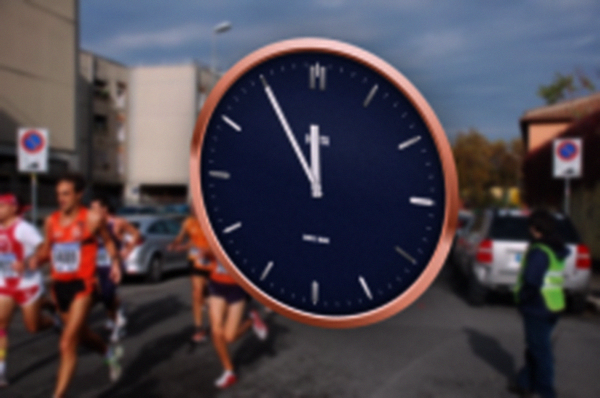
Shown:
11,55
